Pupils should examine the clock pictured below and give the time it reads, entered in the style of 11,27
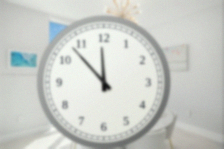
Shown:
11,53
